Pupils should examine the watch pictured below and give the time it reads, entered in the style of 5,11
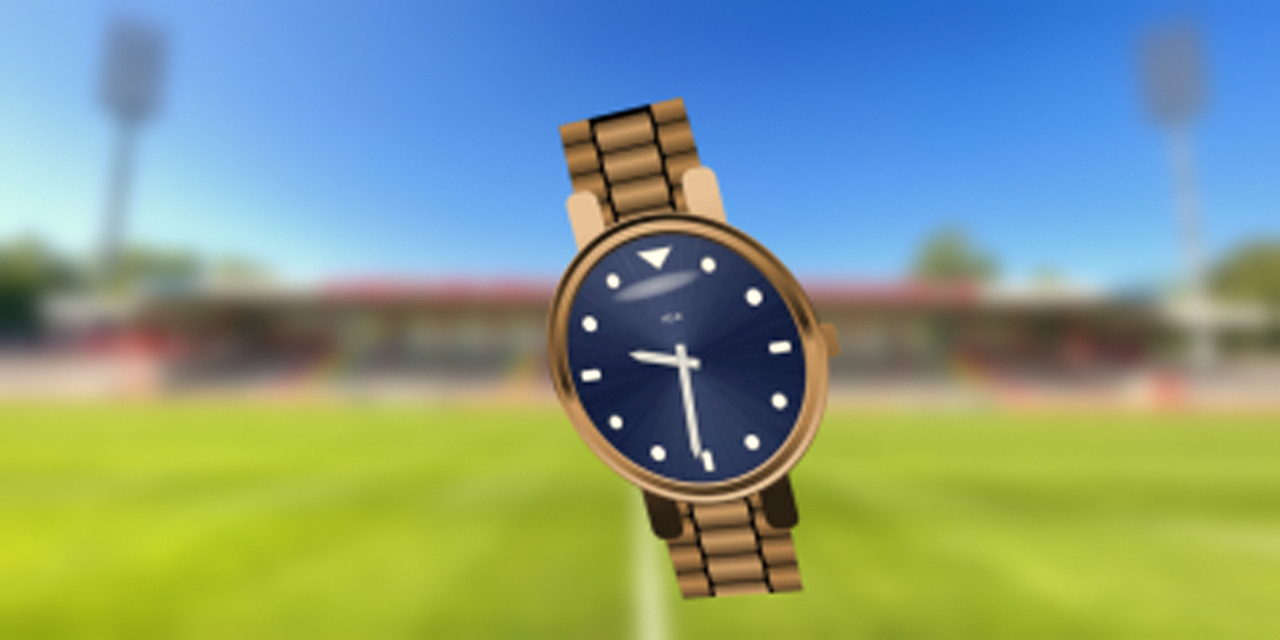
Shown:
9,31
